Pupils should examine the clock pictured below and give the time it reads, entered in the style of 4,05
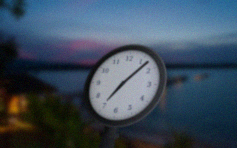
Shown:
7,07
